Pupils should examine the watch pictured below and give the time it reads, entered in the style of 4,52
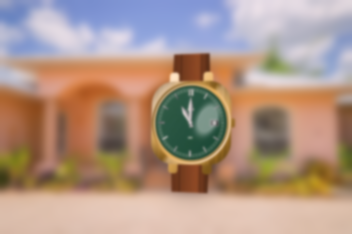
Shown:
11,00
